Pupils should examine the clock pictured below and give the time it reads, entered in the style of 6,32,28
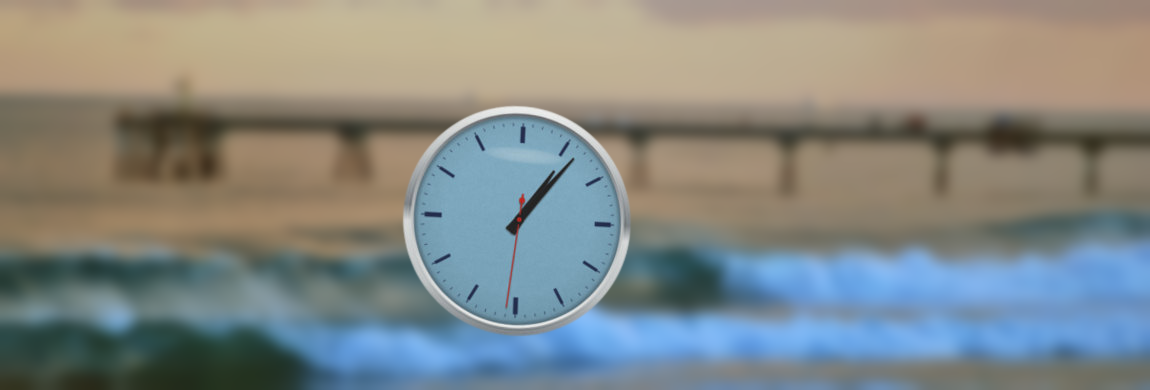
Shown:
1,06,31
